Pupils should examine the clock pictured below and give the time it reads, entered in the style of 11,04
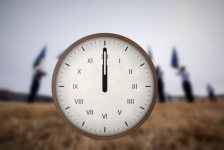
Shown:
12,00
